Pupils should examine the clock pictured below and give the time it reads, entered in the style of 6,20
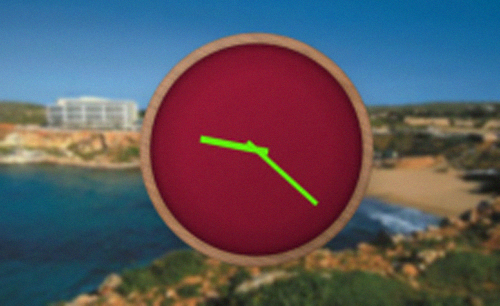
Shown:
9,22
